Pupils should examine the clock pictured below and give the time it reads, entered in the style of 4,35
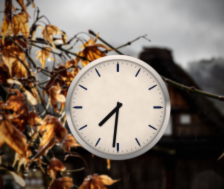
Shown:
7,31
